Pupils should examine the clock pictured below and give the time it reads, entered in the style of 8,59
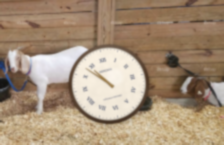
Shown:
10,53
